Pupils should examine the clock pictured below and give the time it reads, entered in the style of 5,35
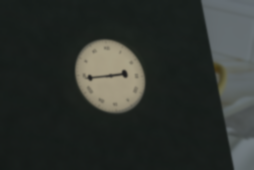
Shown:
2,44
